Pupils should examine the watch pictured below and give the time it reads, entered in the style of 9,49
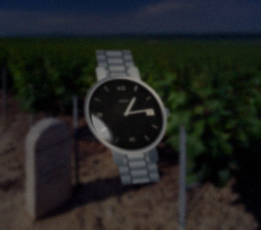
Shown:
1,14
